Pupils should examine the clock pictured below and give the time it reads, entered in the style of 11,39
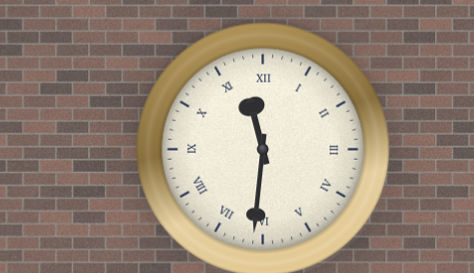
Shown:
11,31
